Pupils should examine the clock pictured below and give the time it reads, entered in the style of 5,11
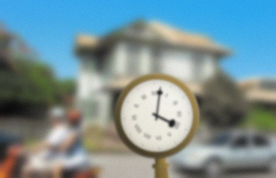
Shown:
4,02
